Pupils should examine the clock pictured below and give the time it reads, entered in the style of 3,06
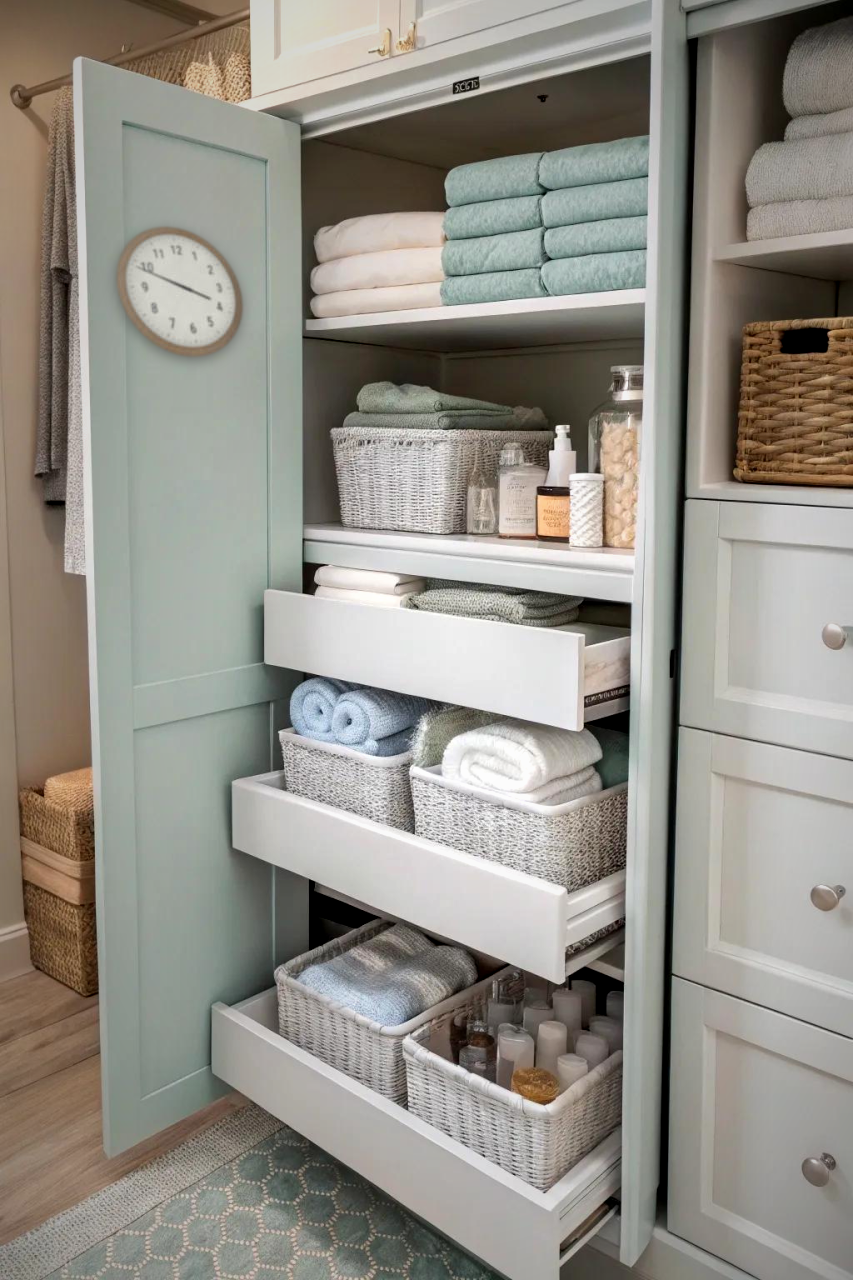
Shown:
3,49
